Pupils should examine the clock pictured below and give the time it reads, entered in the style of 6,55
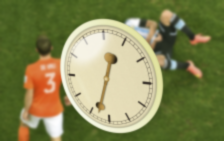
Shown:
12,33
